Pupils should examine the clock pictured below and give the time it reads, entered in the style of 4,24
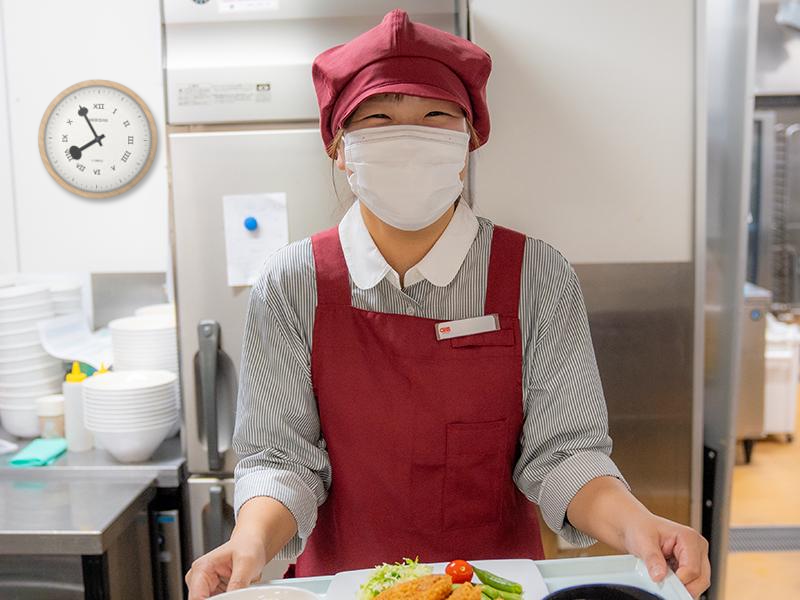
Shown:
7,55
